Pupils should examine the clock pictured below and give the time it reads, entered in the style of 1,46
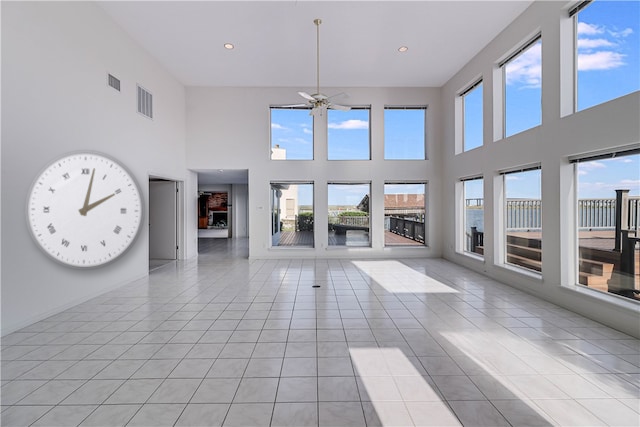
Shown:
2,02
